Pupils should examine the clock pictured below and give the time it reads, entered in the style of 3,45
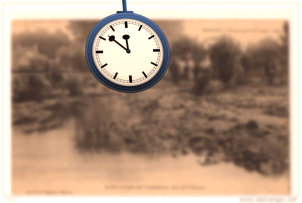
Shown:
11,52
